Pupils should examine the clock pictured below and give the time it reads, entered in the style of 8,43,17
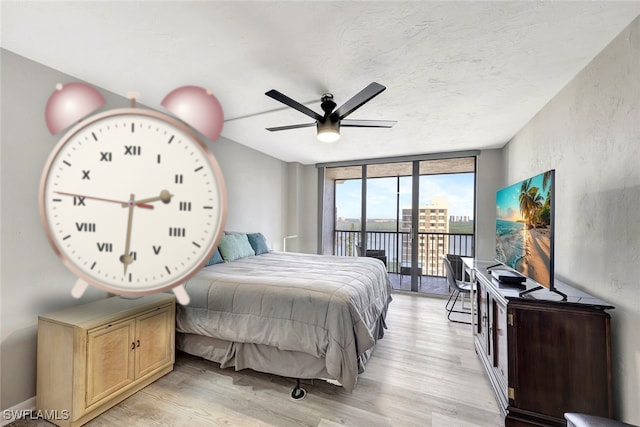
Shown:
2,30,46
